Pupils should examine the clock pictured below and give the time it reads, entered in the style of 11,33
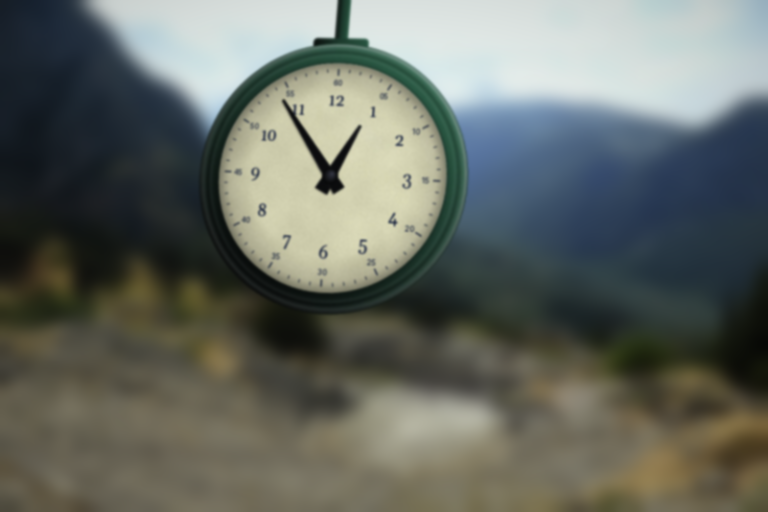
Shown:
12,54
